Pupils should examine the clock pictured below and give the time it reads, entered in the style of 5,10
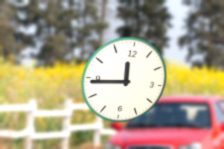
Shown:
11,44
